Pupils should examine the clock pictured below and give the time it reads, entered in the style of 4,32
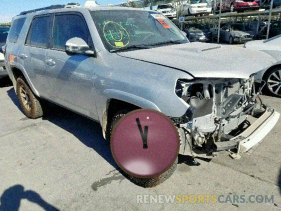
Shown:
11,56
